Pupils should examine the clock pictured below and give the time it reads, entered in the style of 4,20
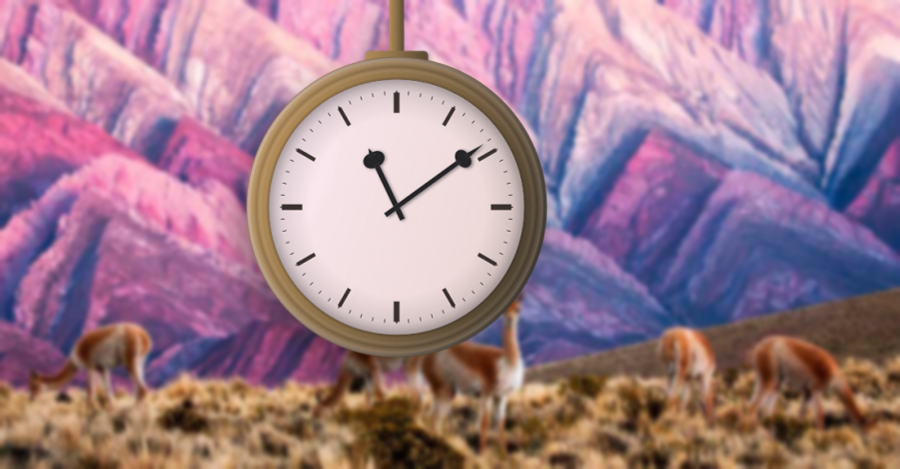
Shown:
11,09
